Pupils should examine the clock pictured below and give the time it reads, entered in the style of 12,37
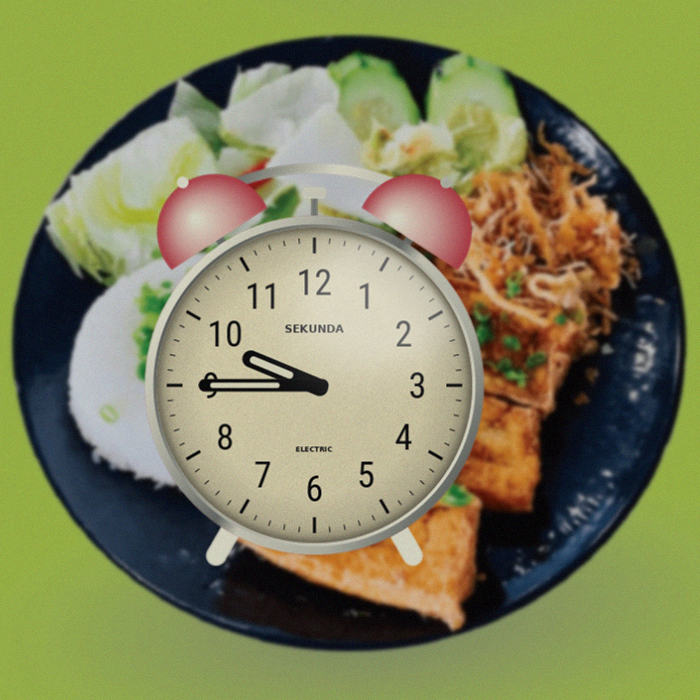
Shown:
9,45
